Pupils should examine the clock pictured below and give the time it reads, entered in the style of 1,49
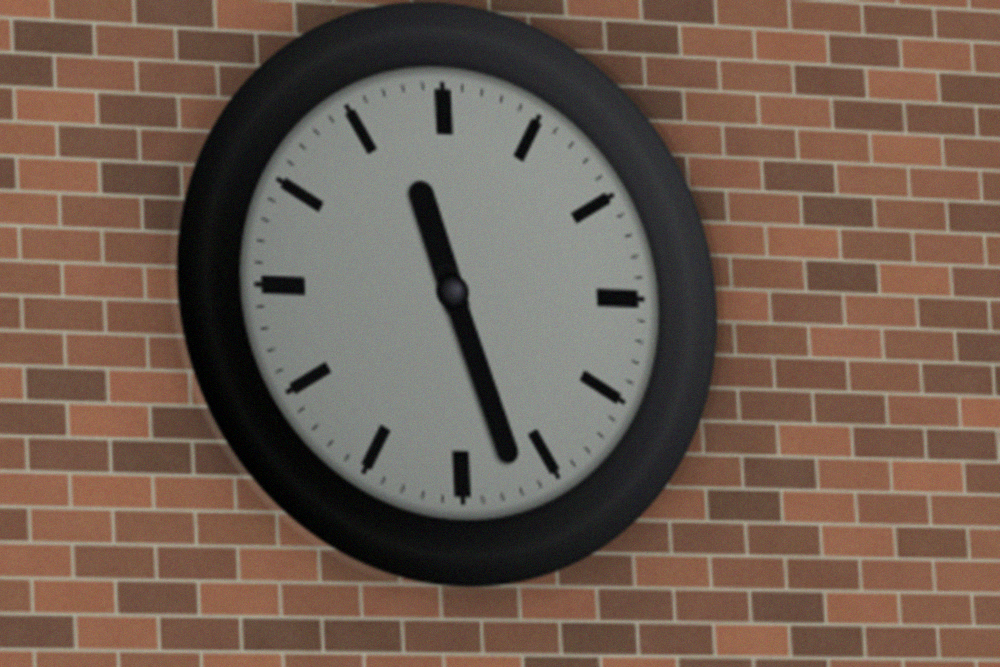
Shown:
11,27
